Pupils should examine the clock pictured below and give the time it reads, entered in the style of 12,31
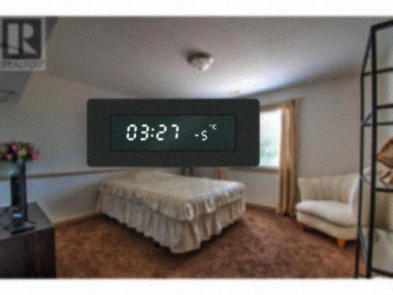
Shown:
3,27
